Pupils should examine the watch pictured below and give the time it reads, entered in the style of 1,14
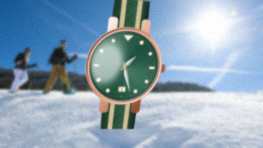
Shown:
1,27
